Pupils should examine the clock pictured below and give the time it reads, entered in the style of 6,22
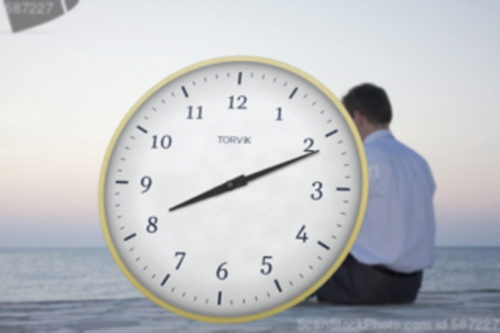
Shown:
8,11
